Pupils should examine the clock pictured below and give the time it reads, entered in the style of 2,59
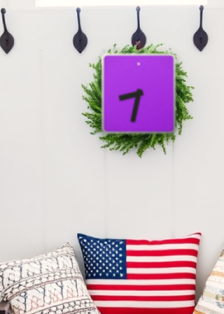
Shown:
8,32
